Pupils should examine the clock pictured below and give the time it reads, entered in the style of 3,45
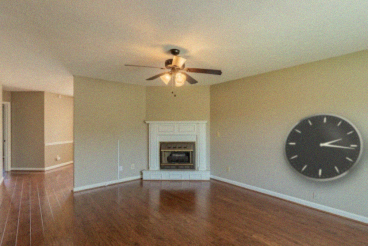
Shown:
2,16
